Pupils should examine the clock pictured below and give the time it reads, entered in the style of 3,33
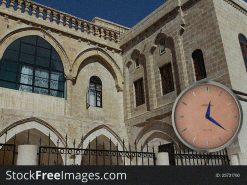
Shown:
12,21
